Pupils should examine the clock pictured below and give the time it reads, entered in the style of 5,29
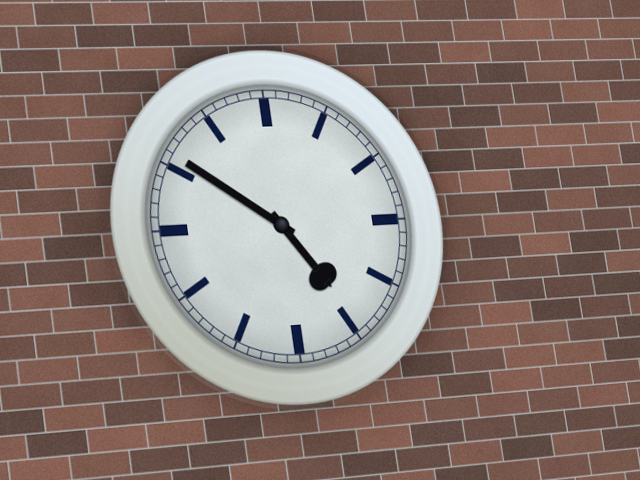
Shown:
4,51
